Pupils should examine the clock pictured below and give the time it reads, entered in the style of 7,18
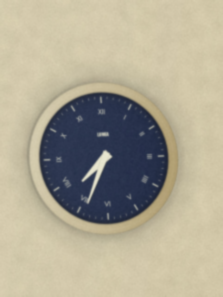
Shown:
7,34
